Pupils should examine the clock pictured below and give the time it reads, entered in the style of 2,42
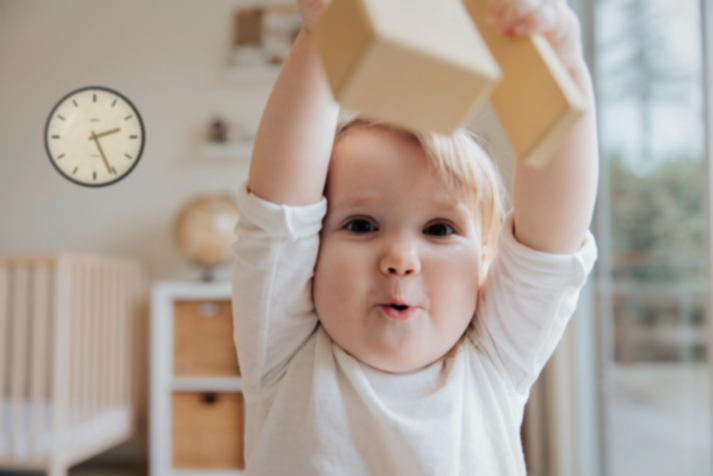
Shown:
2,26
